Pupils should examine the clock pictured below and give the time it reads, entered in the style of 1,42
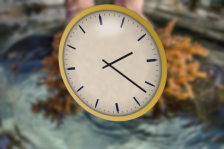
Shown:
2,22
